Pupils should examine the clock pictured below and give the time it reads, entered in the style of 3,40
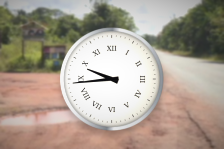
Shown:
9,44
